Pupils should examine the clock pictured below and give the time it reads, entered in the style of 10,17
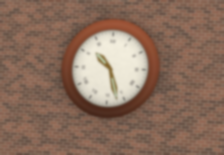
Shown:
10,27
